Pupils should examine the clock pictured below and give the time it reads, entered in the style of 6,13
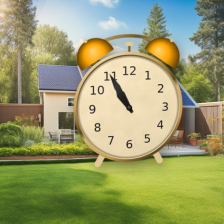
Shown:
10,55
